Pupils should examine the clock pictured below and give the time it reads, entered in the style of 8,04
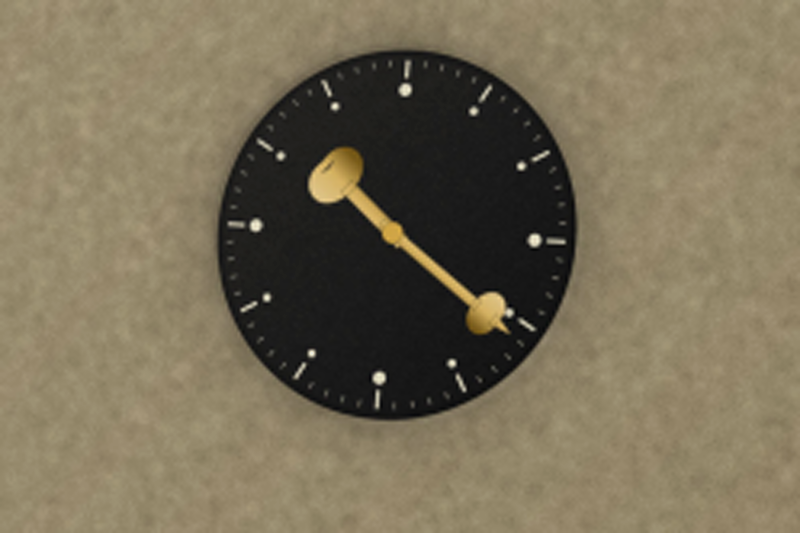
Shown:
10,21
